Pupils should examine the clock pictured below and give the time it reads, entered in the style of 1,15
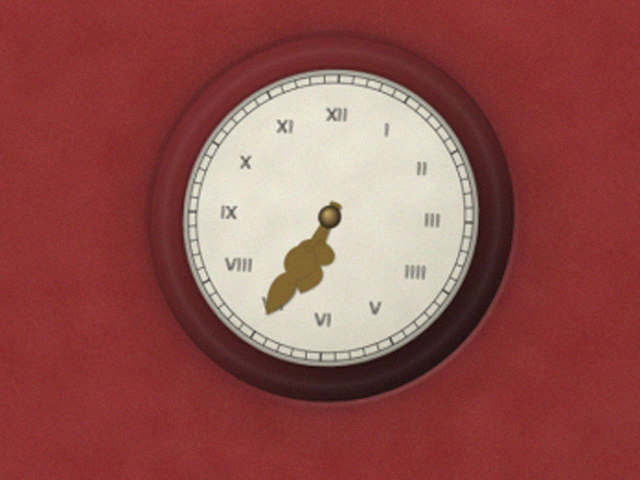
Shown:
6,35
